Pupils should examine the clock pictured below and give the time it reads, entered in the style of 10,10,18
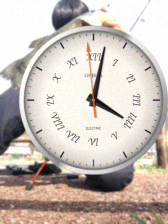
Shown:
4,01,59
